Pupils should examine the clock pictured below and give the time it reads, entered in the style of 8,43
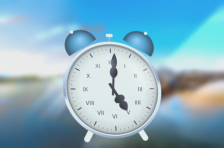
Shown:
5,01
